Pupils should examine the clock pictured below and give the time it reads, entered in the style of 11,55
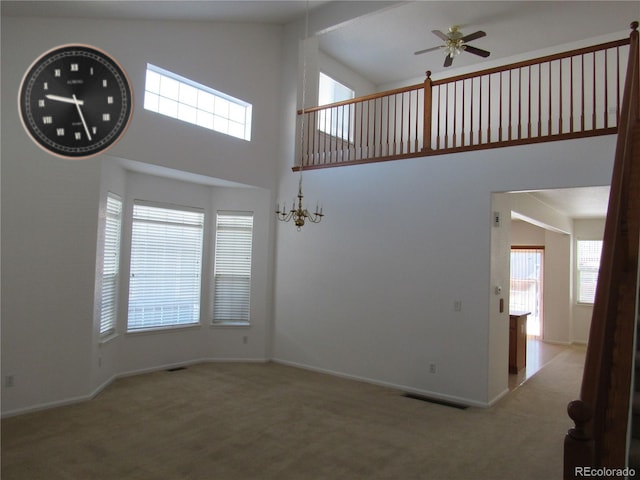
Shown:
9,27
